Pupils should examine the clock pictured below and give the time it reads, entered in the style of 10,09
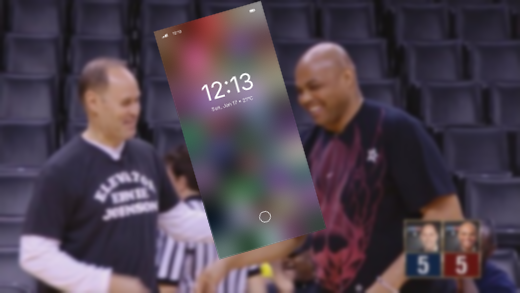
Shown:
12,13
